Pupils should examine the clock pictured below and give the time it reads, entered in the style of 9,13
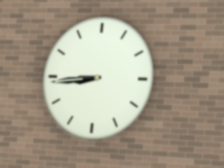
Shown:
8,44
